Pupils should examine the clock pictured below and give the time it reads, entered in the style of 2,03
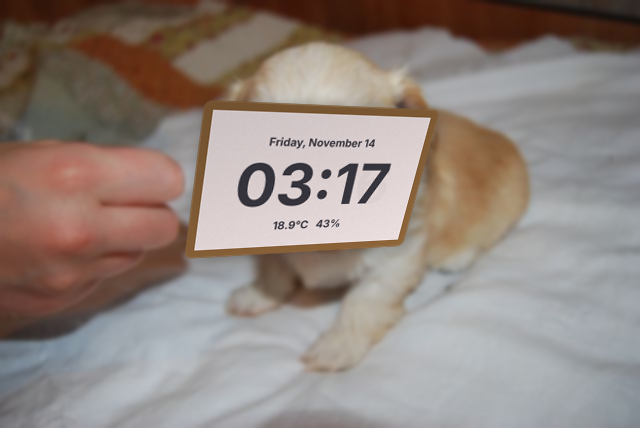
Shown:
3,17
